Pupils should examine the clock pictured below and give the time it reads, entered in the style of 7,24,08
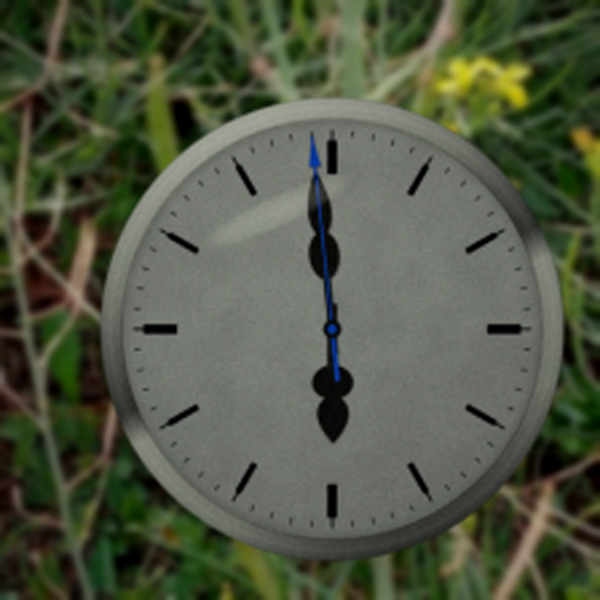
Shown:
5,58,59
